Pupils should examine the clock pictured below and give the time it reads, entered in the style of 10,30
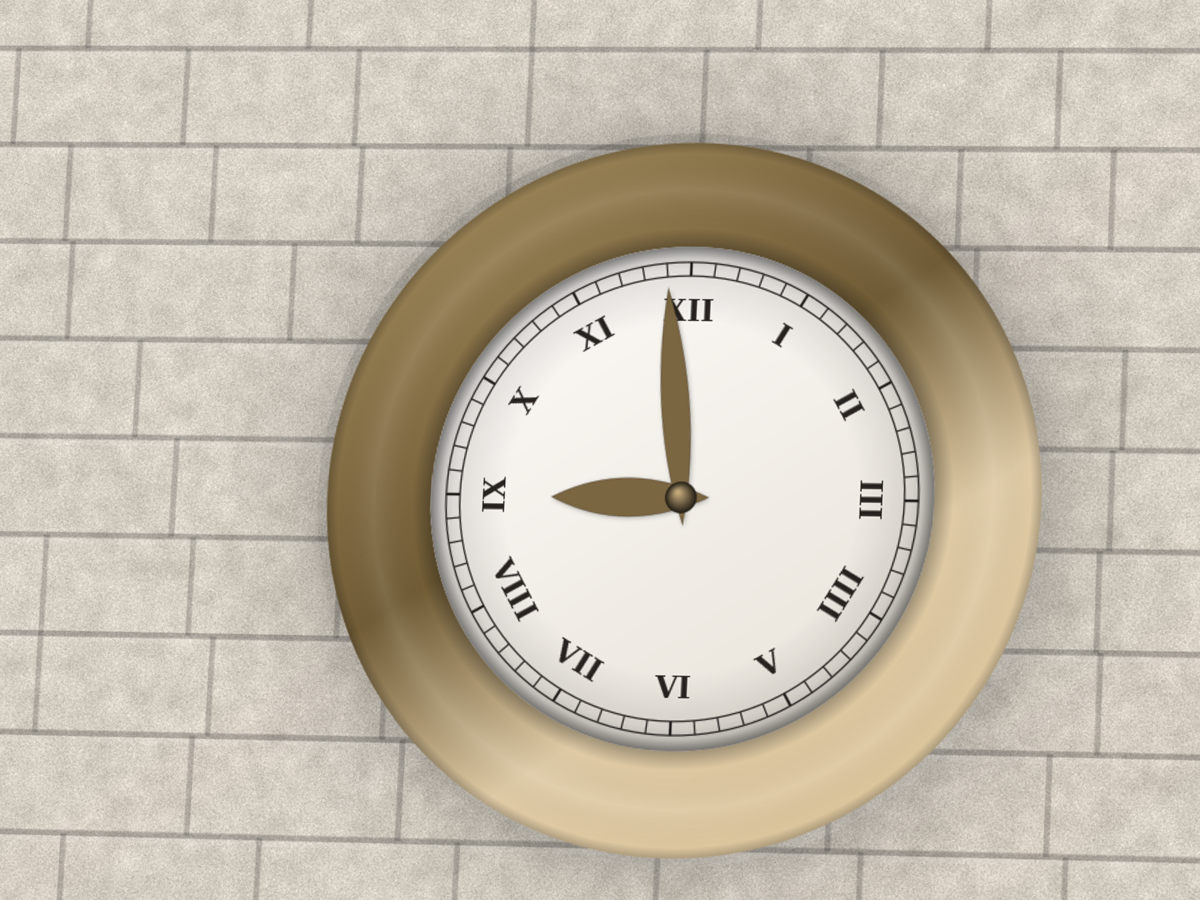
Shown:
8,59
